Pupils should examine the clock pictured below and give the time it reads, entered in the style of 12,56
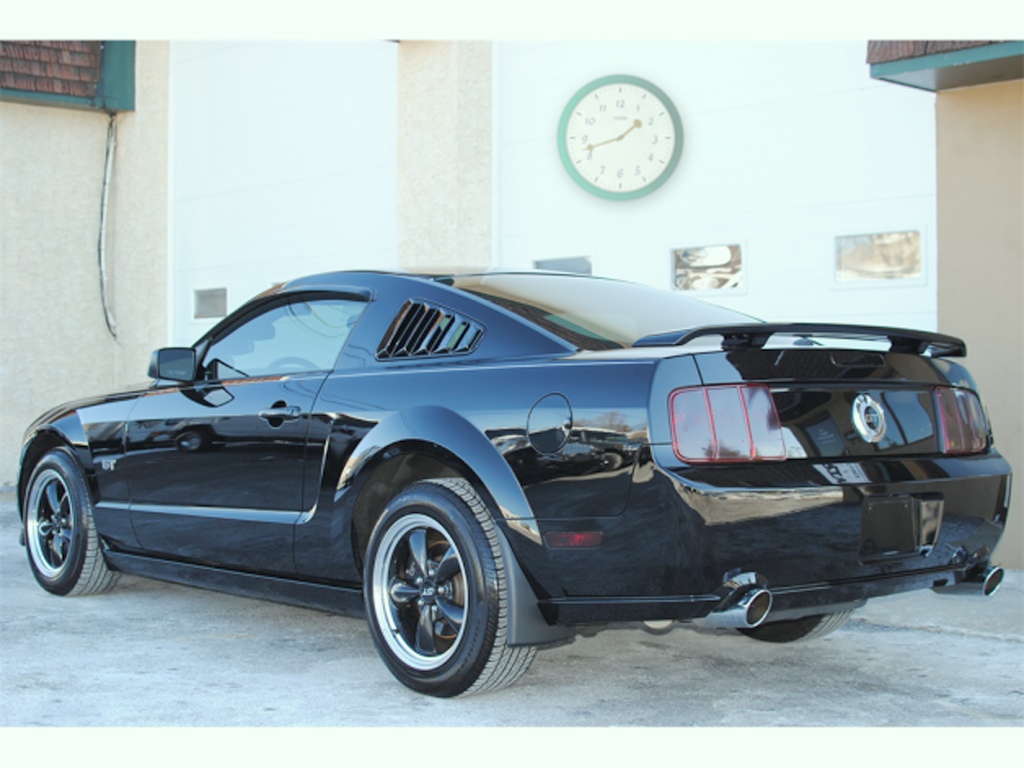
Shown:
1,42
